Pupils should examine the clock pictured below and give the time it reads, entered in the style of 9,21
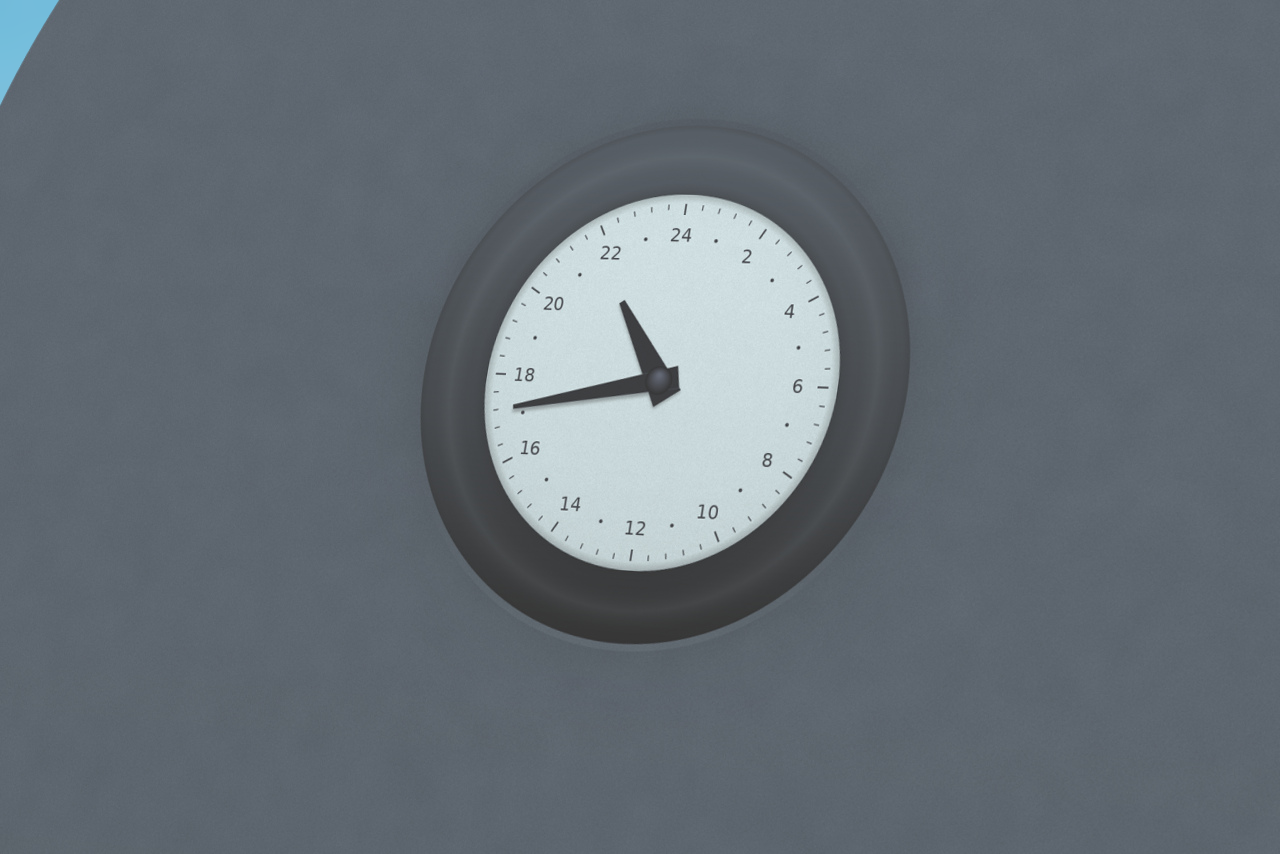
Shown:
21,43
